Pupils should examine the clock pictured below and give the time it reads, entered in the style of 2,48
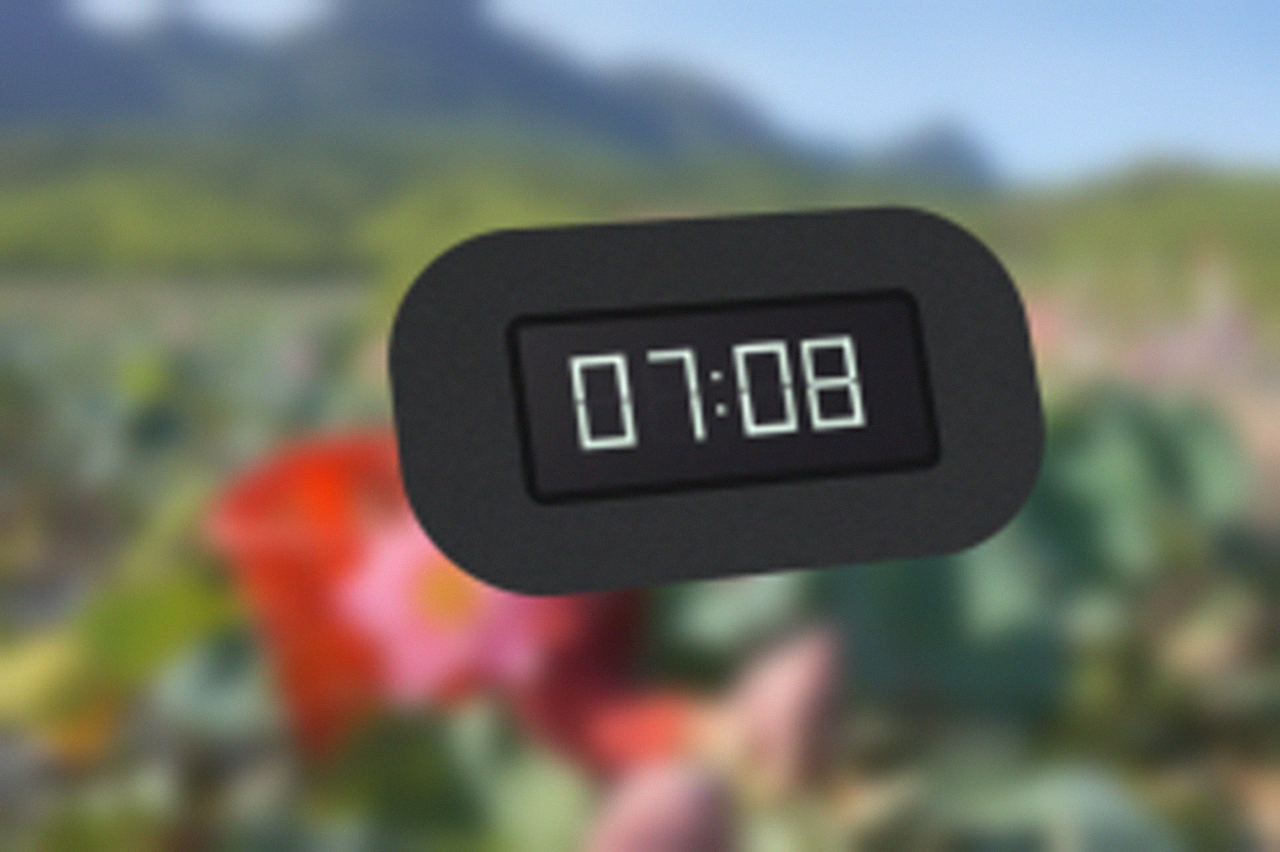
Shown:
7,08
